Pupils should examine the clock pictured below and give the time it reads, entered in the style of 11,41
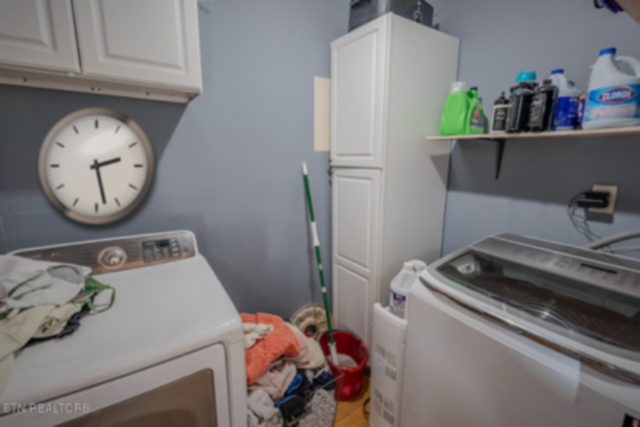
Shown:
2,28
